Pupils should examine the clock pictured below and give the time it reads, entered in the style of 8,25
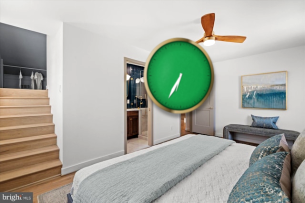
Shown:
6,35
